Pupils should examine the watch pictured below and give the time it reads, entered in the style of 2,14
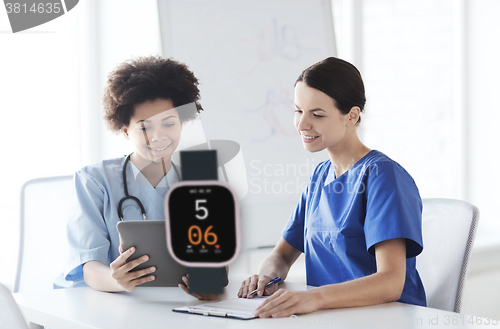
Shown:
5,06
